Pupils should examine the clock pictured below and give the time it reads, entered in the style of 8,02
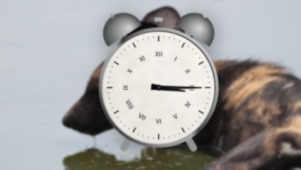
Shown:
3,15
